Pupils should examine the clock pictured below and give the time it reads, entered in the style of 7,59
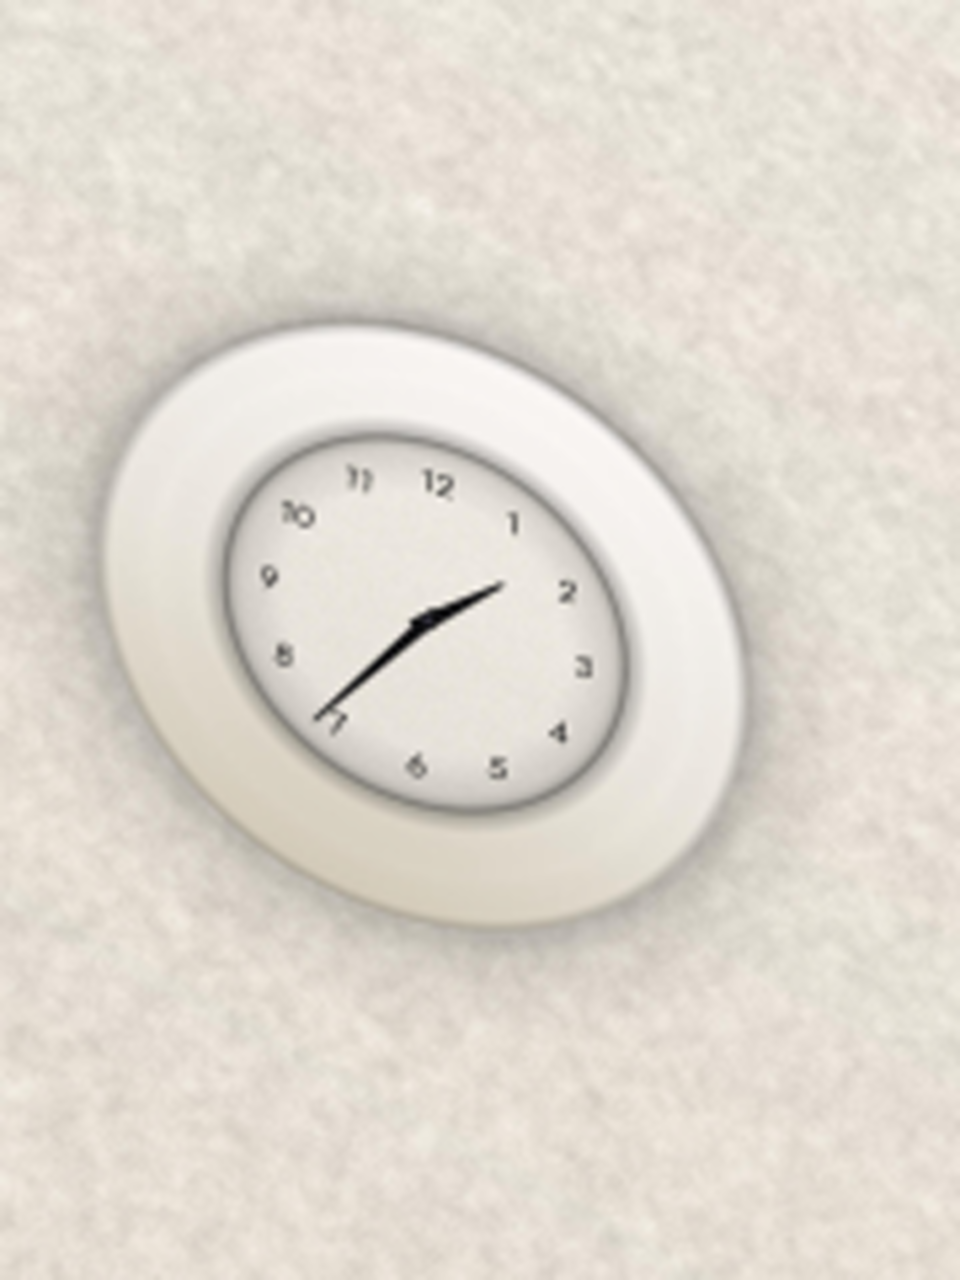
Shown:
1,36
